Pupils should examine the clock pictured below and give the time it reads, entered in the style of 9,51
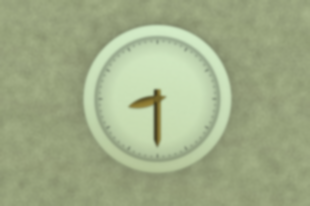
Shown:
8,30
